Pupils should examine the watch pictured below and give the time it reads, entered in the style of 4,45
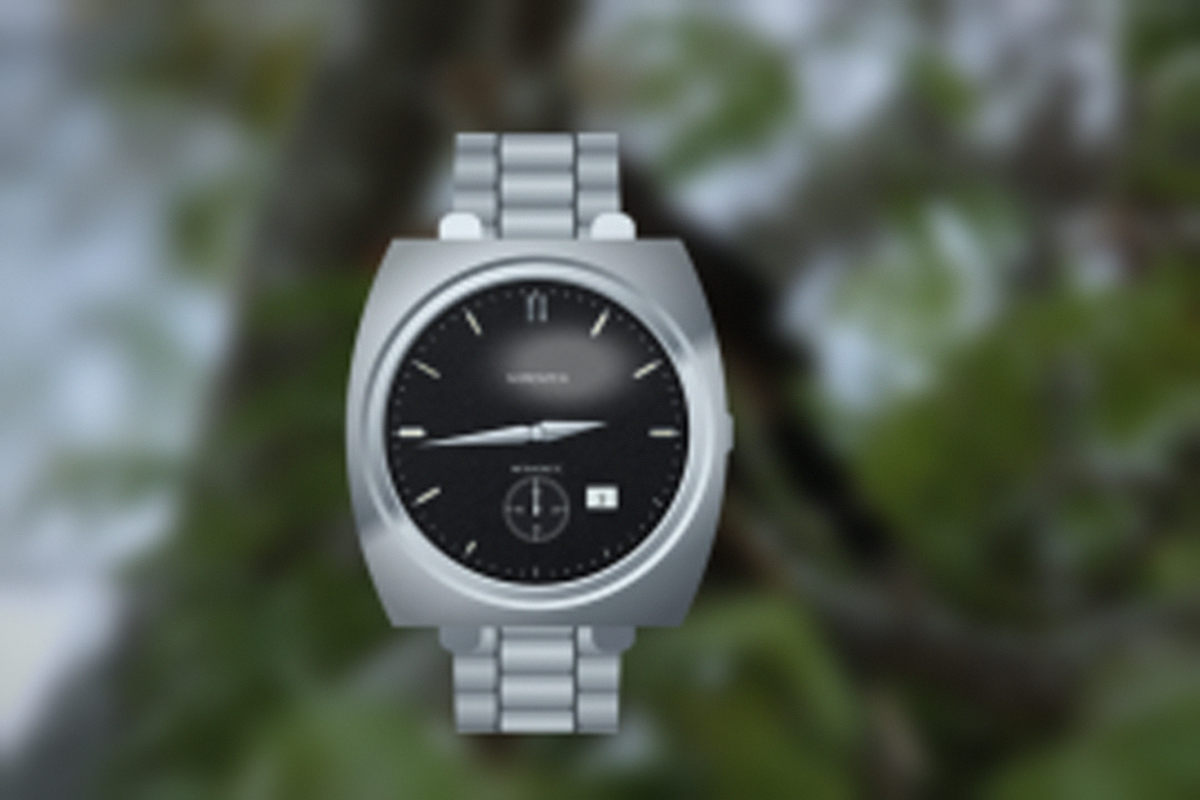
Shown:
2,44
